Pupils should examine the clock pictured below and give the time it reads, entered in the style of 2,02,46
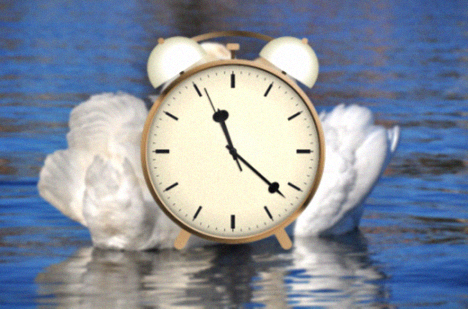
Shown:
11,21,56
